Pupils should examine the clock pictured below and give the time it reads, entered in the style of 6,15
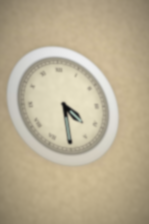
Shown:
4,30
